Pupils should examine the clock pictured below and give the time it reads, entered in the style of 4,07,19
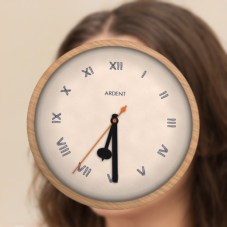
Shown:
6,29,36
